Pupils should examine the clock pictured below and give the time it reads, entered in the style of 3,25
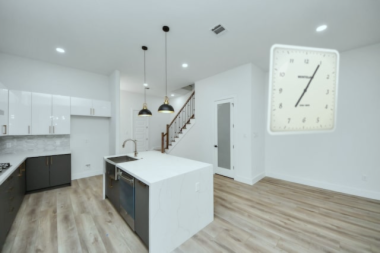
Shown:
7,05
